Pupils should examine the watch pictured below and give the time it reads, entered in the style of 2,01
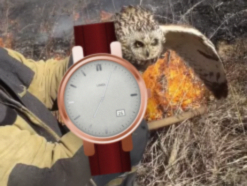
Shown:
7,04
